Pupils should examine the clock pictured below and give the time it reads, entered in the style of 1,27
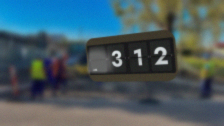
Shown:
3,12
